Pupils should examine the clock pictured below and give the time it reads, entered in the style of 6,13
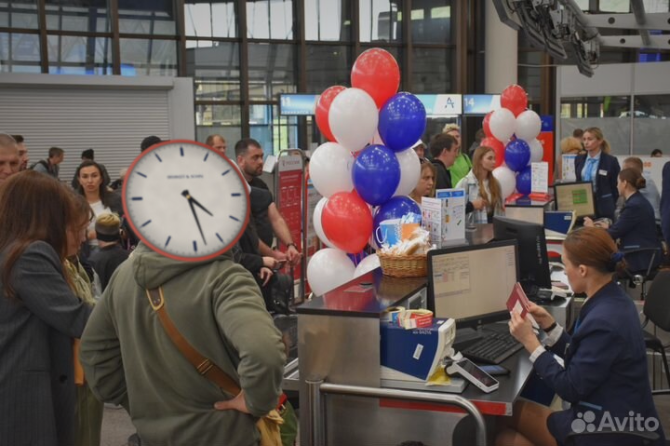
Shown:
4,28
